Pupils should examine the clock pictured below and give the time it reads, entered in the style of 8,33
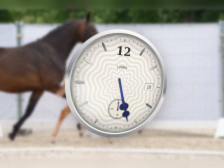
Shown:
5,27
